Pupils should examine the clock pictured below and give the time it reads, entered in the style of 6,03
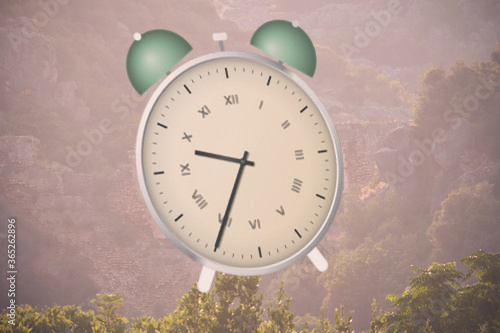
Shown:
9,35
